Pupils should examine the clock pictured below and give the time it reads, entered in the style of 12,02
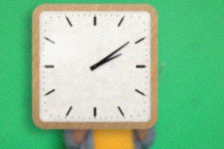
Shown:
2,09
